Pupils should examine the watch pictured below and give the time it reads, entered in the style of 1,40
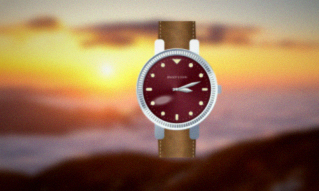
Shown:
3,12
